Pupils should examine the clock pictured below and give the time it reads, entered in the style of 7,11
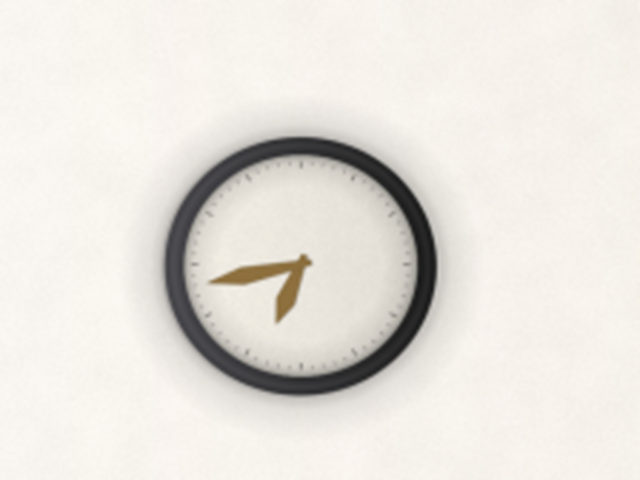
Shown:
6,43
